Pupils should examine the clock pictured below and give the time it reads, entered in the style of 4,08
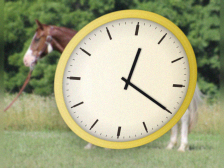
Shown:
12,20
